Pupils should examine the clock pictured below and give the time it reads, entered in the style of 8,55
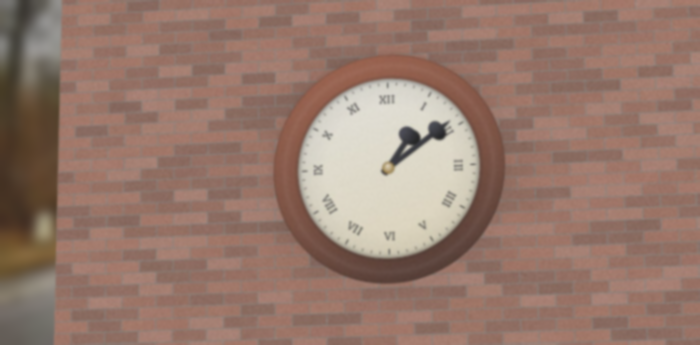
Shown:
1,09
